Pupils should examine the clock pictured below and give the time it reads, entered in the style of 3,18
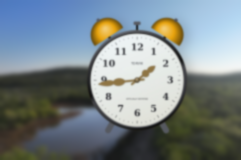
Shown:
1,44
